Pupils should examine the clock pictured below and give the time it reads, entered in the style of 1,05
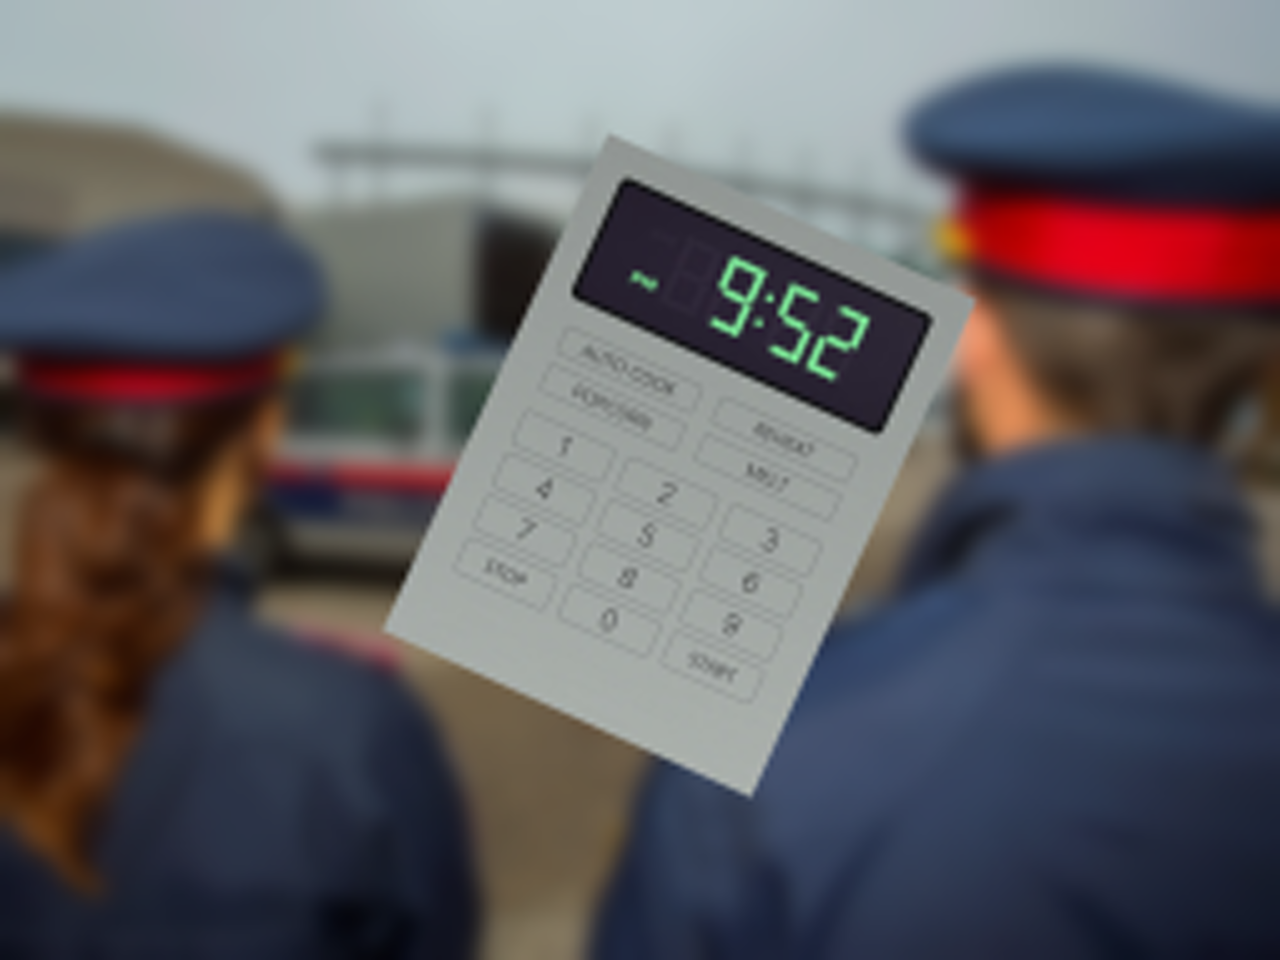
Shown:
9,52
